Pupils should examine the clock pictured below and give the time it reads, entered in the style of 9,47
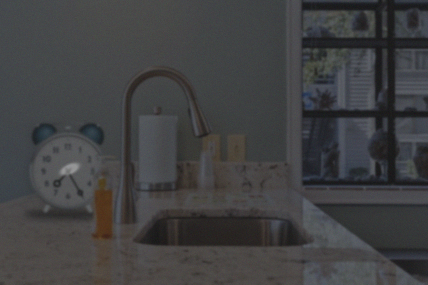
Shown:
7,25
